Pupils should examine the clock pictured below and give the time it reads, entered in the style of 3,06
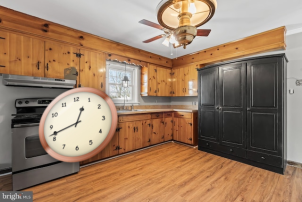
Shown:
12,42
